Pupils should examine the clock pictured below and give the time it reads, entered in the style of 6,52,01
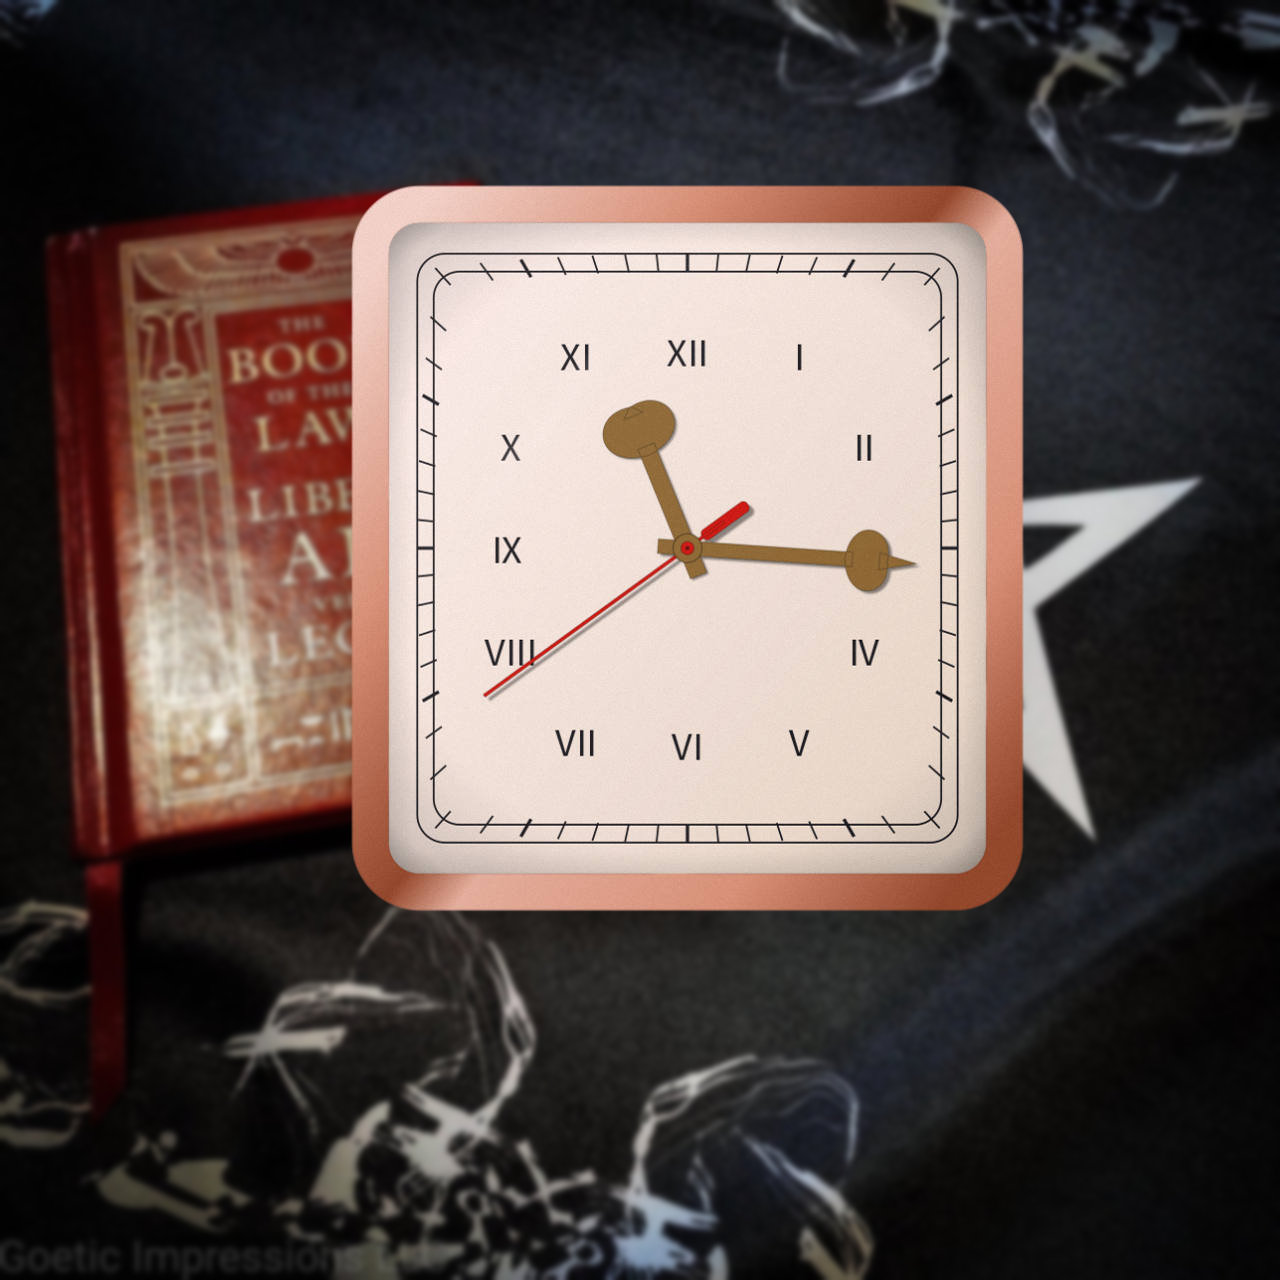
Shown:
11,15,39
